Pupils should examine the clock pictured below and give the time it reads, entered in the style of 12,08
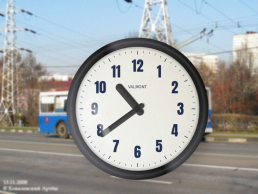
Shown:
10,39
